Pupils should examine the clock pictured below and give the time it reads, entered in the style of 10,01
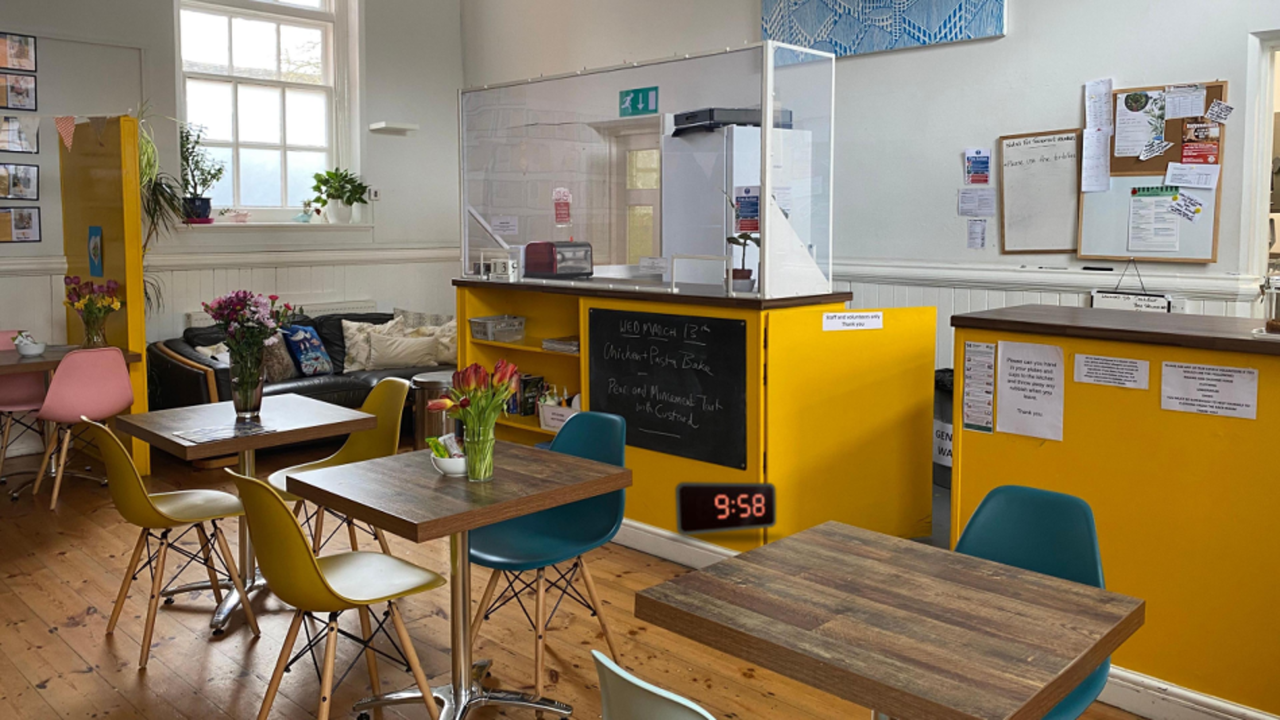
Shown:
9,58
